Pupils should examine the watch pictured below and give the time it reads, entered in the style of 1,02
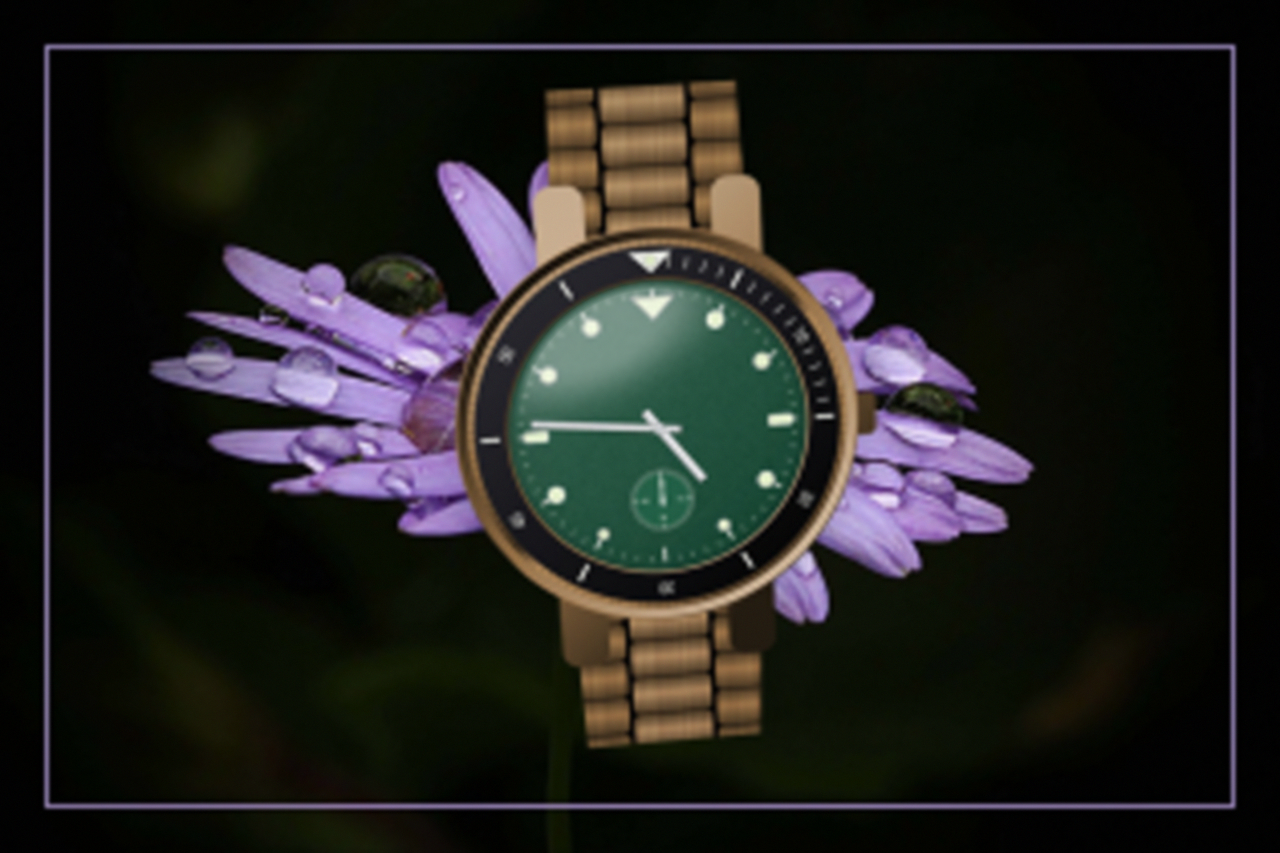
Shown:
4,46
